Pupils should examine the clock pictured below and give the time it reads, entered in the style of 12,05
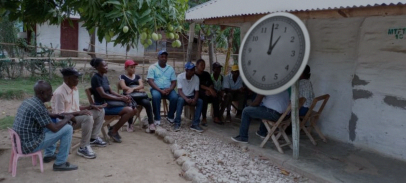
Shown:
12,59
